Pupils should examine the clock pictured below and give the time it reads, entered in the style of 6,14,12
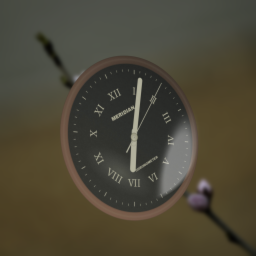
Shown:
7,06,10
